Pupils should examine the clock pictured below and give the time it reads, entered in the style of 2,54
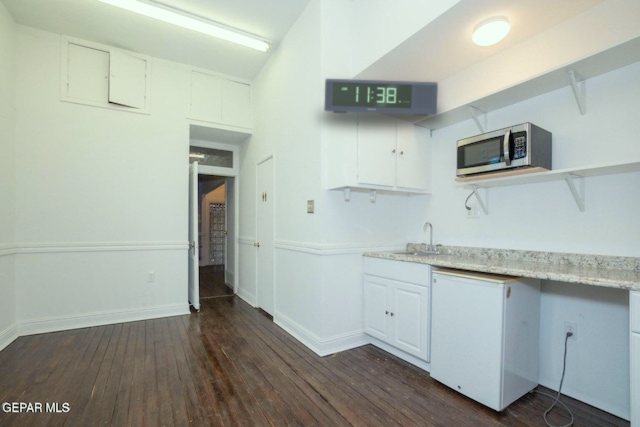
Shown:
11,38
